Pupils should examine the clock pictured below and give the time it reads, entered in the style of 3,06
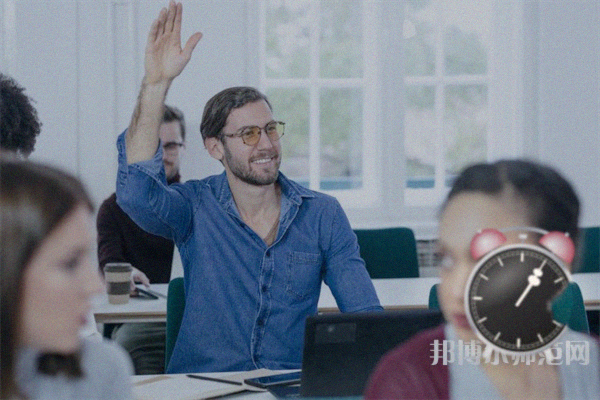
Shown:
1,05
